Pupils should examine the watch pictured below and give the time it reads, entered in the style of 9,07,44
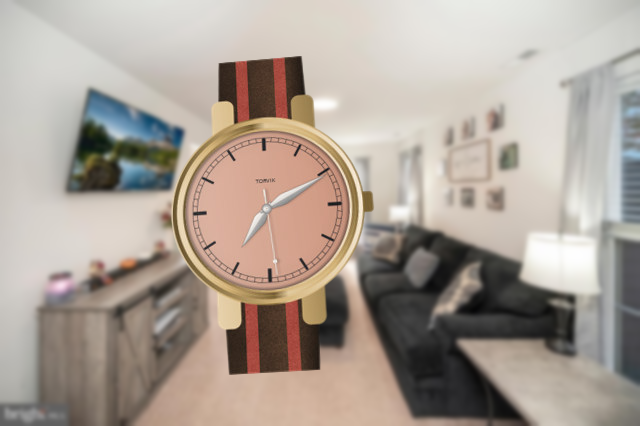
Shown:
7,10,29
